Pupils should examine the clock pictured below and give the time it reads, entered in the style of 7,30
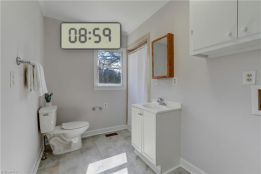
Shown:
8,59
